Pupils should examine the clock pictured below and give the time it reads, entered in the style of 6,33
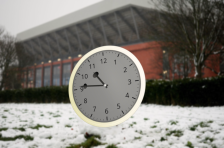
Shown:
10,46
